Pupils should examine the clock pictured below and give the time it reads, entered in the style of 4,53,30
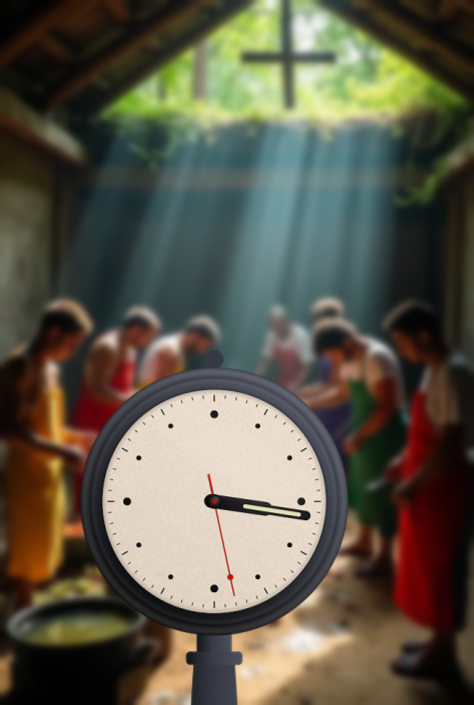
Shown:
3,16,28
